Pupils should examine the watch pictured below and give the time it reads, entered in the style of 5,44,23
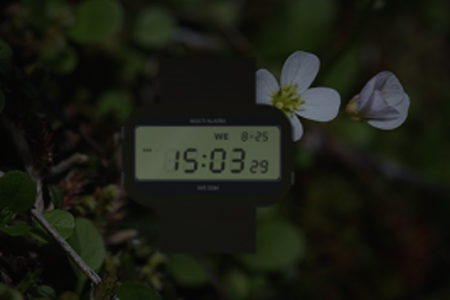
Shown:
15,03,29
